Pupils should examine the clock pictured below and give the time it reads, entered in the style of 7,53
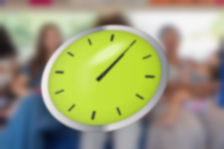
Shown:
1,05
